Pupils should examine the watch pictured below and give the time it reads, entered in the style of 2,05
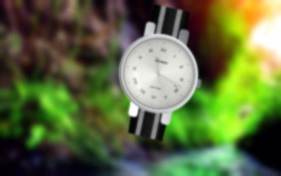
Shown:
11,18
